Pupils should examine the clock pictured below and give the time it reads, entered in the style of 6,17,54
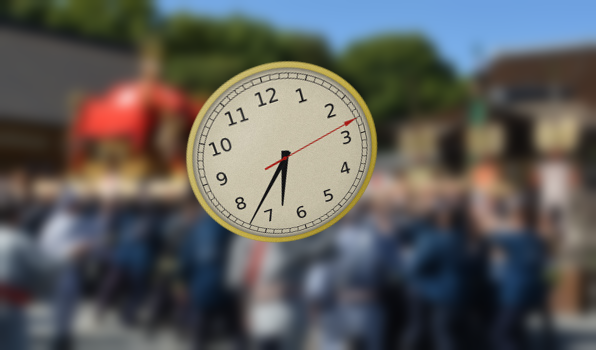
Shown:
6,37,13
